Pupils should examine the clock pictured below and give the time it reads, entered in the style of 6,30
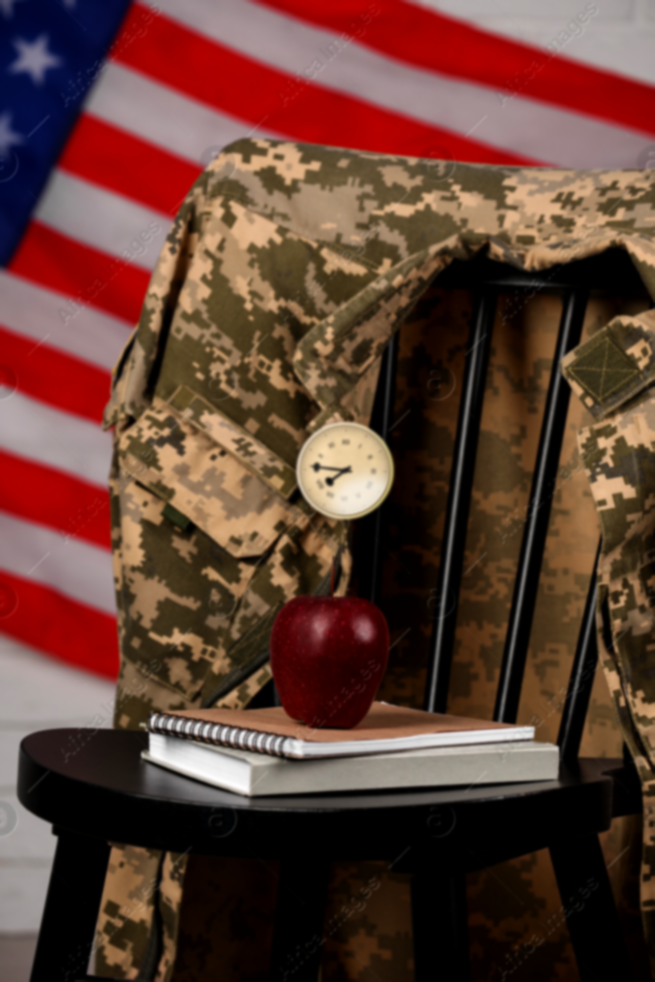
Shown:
7,46
